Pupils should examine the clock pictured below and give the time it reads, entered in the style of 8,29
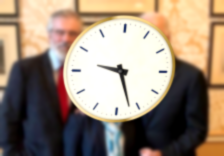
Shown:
9,27
